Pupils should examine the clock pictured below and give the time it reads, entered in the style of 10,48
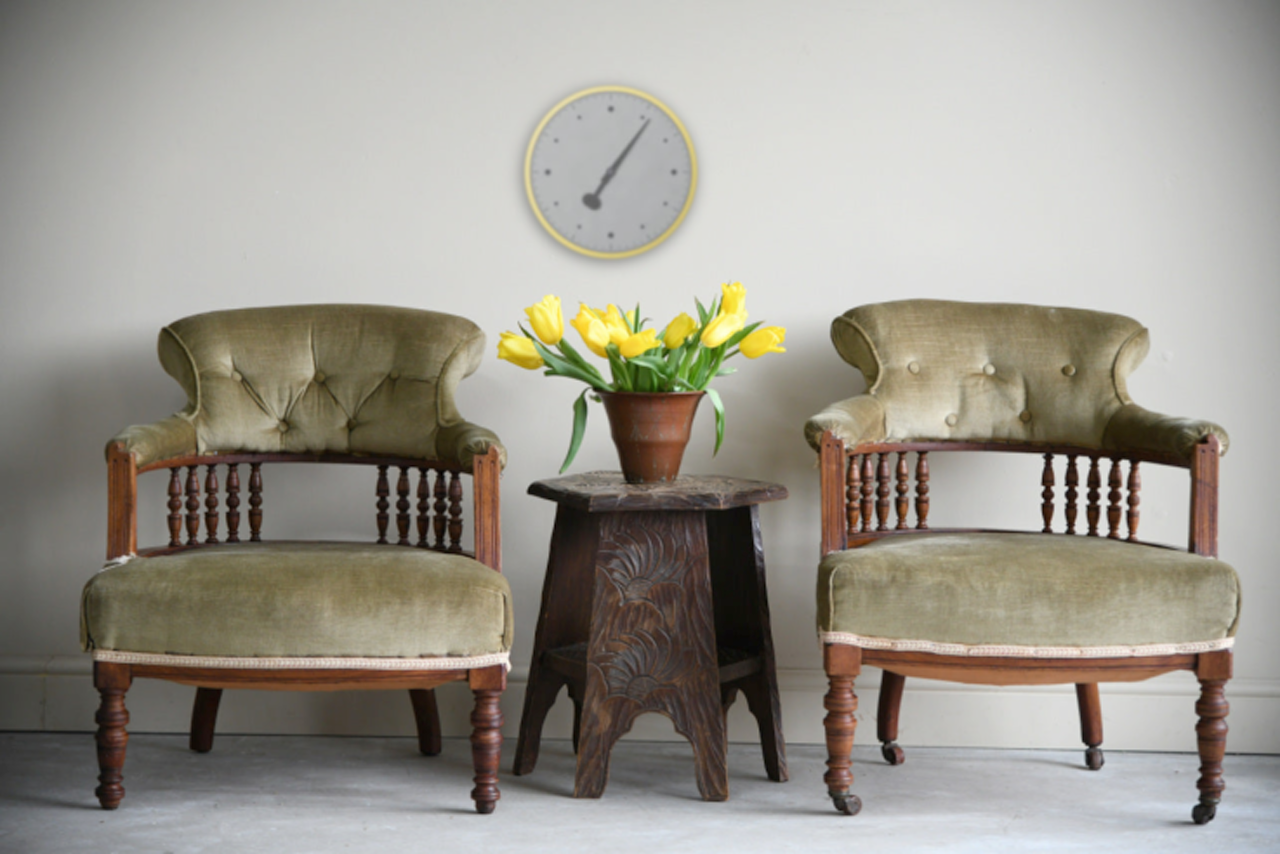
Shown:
7,06
